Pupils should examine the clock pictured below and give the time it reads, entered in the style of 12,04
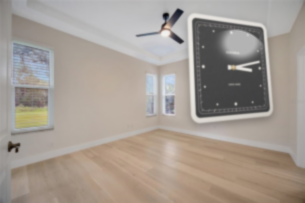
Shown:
3,13
